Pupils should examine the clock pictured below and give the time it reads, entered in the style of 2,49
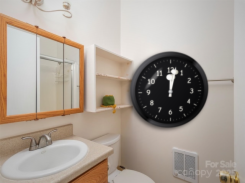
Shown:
12,02
